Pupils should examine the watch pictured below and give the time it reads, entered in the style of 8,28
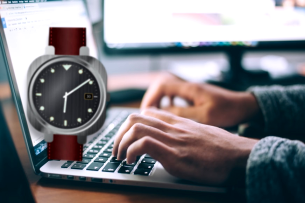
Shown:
6,09
